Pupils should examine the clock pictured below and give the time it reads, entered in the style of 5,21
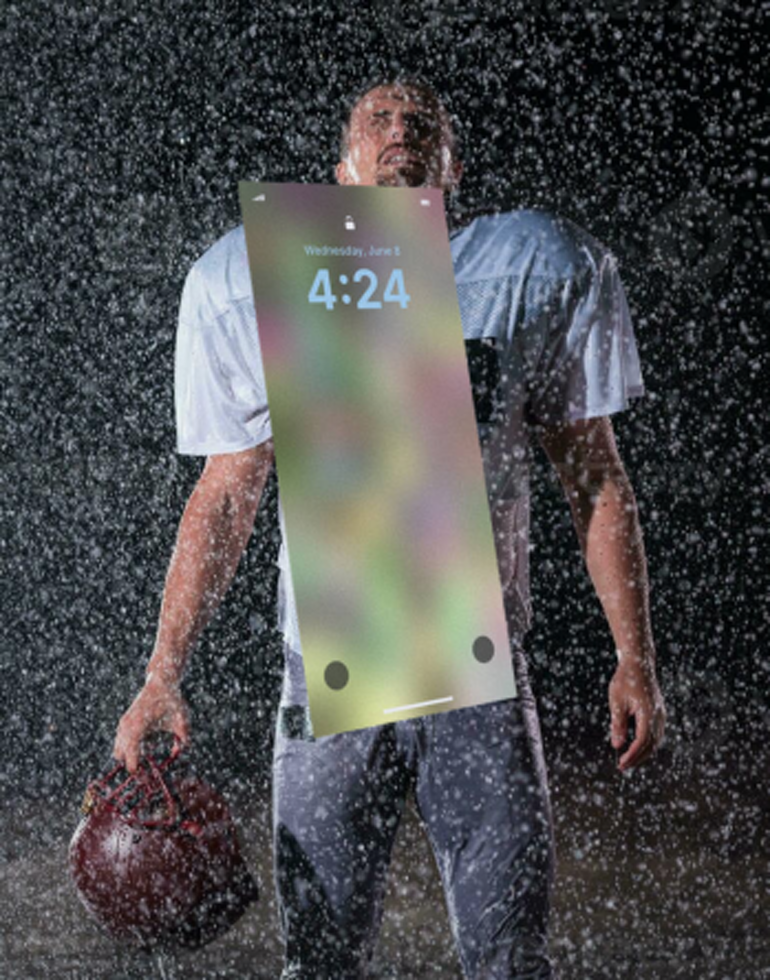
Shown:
4,24
